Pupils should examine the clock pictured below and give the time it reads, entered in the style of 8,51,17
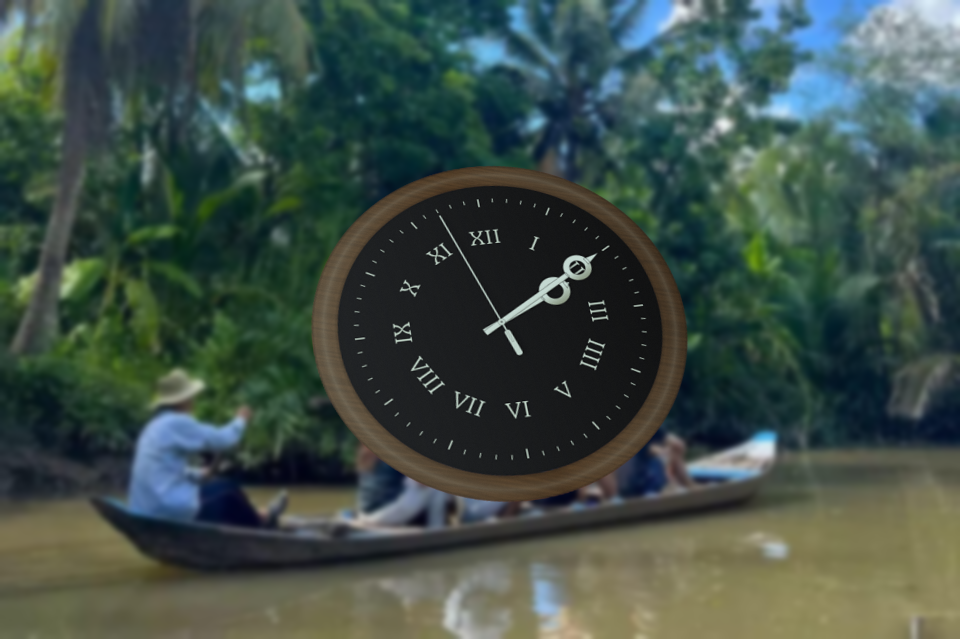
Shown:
2,09,57
